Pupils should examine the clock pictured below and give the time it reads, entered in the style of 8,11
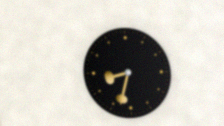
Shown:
8,33
